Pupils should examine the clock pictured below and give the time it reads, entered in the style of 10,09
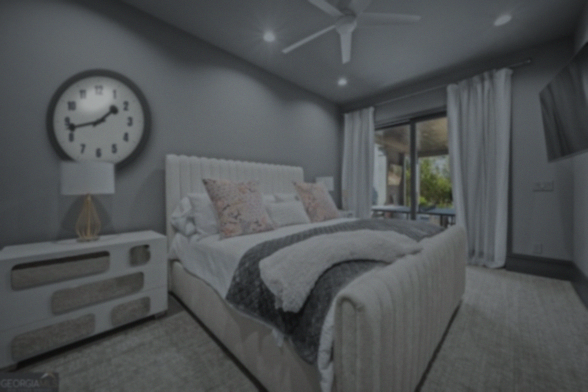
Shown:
1,43
